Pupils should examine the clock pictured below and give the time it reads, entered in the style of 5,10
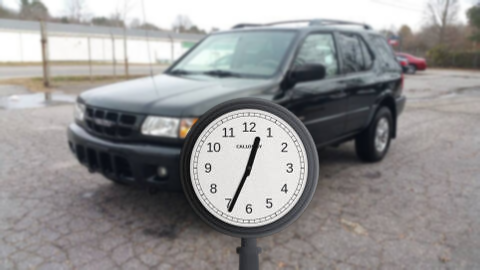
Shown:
12,34
